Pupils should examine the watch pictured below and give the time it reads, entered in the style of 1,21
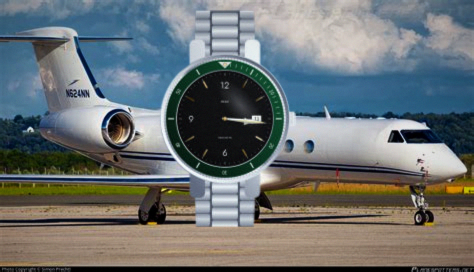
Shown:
3,16
